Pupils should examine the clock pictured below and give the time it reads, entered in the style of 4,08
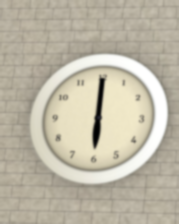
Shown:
6,00
